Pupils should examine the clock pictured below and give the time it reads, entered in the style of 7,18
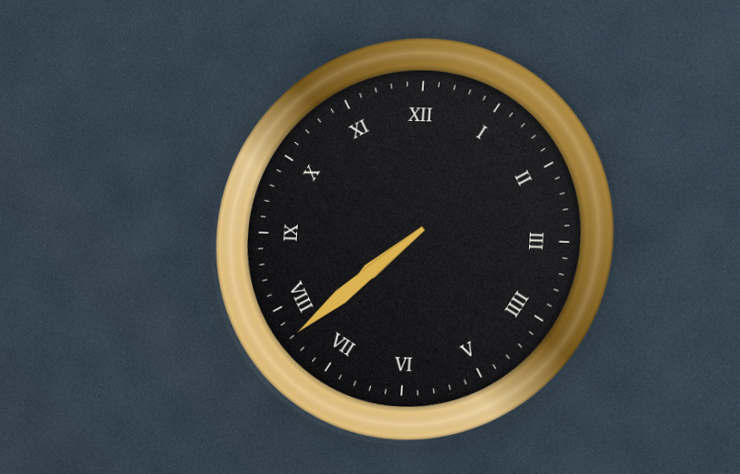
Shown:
7,38
